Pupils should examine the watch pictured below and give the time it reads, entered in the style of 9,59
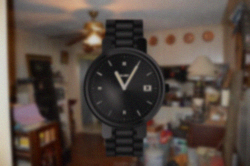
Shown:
11,05
